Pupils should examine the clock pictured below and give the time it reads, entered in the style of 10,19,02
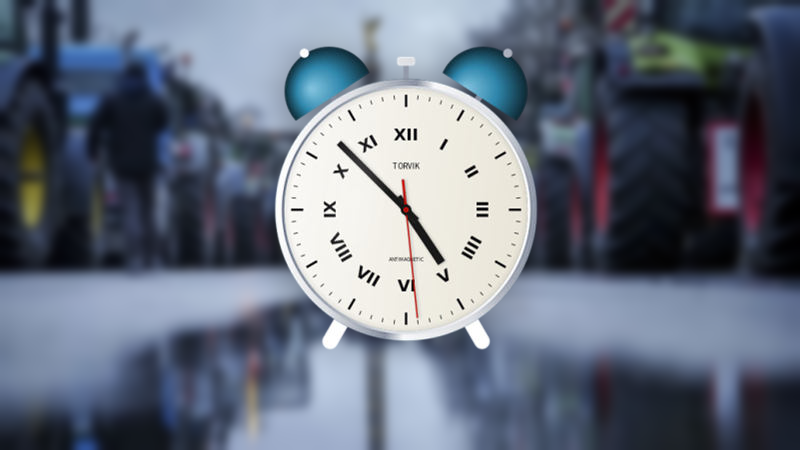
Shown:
4,52,29
